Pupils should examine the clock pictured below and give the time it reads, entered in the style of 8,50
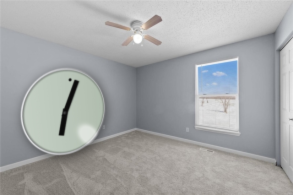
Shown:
6,02
